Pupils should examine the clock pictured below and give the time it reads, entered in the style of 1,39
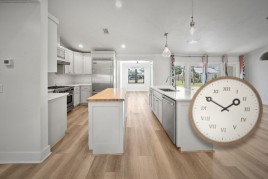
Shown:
1,50
